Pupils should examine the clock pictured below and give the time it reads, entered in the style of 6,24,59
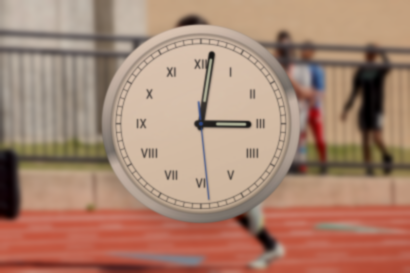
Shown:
3,01,29
